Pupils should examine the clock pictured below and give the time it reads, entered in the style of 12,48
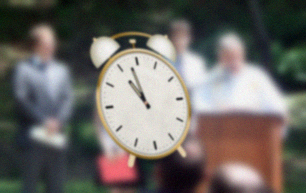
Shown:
10,58
